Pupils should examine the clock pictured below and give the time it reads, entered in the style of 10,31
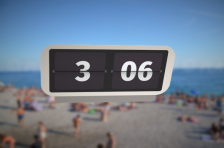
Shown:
3,06
